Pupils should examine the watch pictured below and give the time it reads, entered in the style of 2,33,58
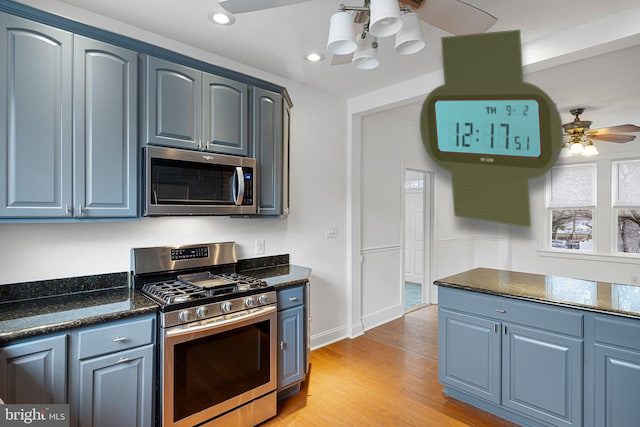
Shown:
12,17,51
